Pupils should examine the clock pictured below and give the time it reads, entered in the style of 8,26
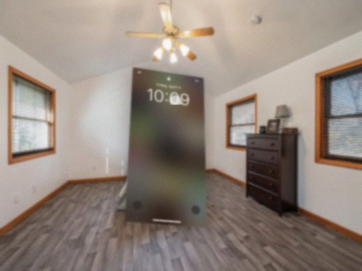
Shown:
10,09
